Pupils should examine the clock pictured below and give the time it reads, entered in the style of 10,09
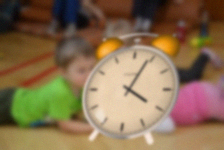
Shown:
4,04
